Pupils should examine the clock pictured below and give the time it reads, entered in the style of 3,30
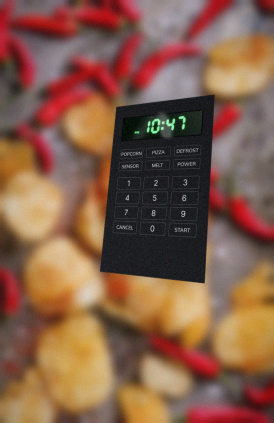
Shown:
10,47
